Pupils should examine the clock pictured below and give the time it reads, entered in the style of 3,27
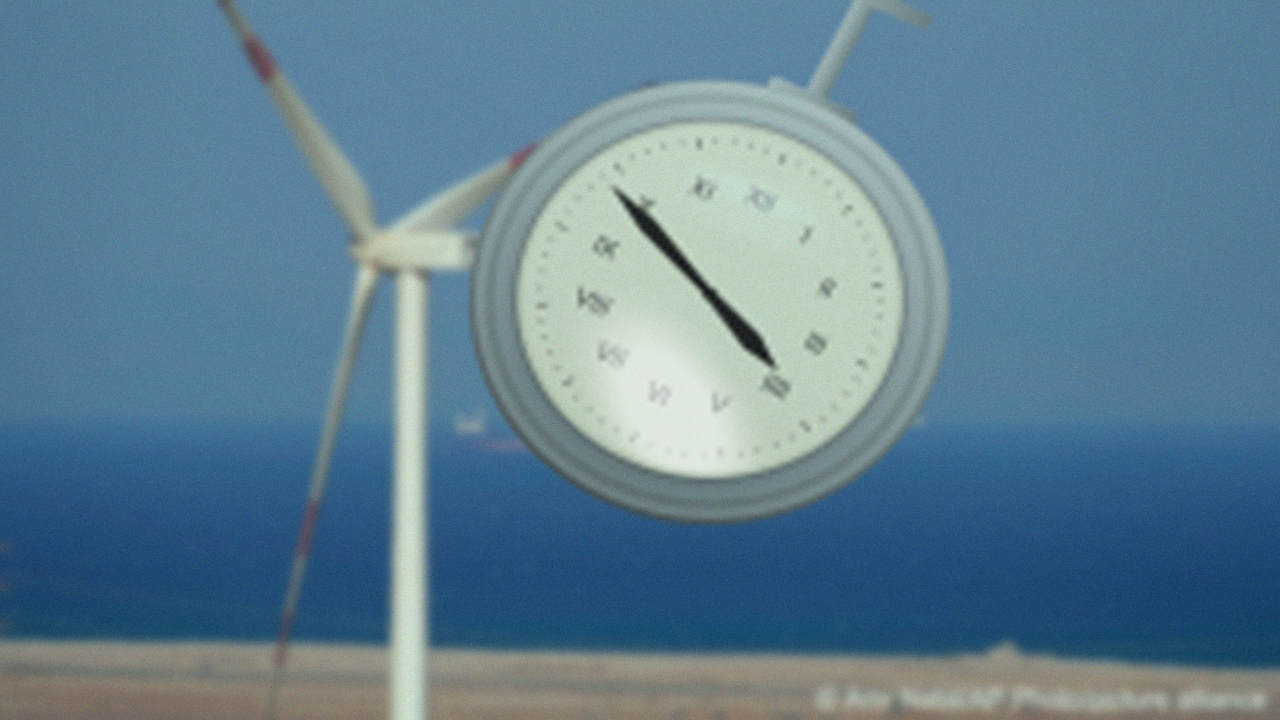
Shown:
3,49
